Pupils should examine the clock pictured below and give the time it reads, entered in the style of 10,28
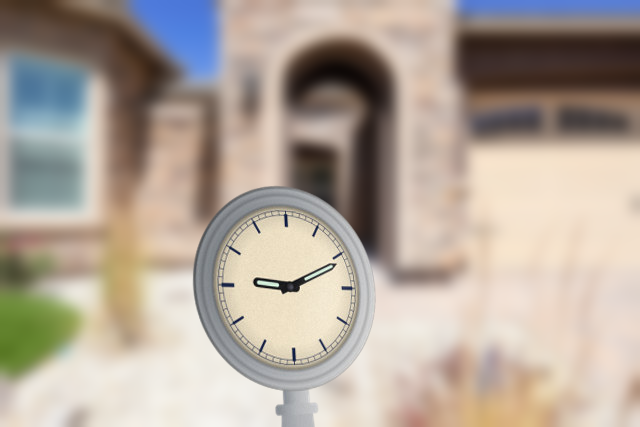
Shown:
9,11
